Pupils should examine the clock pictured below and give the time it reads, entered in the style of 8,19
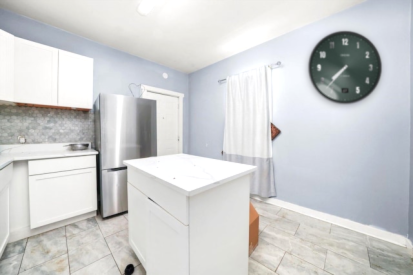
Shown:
7,37
